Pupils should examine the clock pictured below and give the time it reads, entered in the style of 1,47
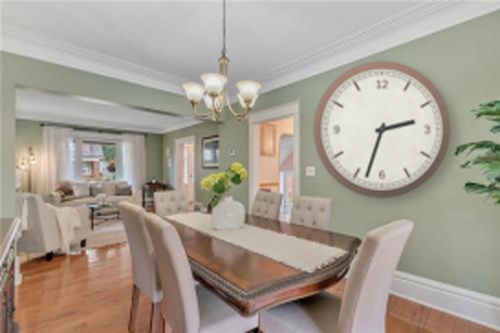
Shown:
2,33
